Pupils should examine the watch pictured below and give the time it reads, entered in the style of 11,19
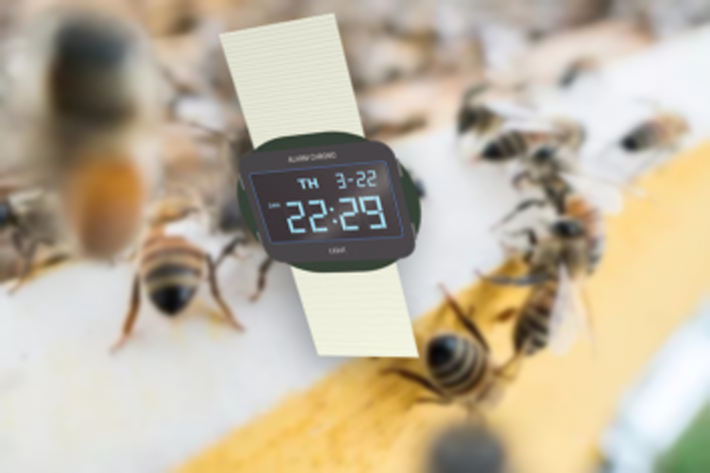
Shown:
22,29
